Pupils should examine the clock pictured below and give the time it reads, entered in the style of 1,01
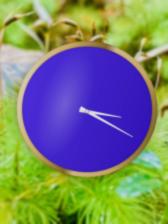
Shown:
3,20
